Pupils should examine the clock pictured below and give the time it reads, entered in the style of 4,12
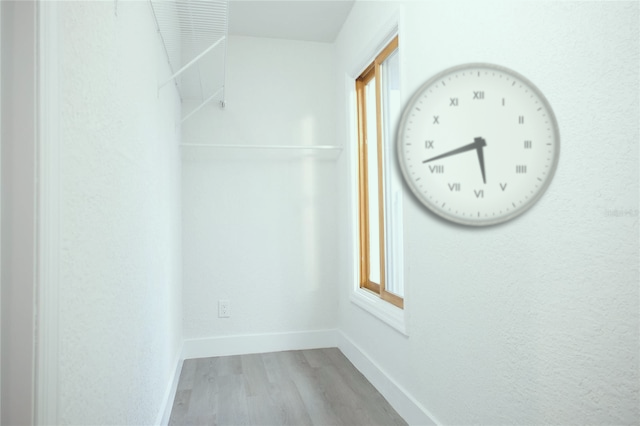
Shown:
5,42
